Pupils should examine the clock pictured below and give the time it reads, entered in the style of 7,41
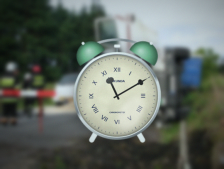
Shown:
11,10
